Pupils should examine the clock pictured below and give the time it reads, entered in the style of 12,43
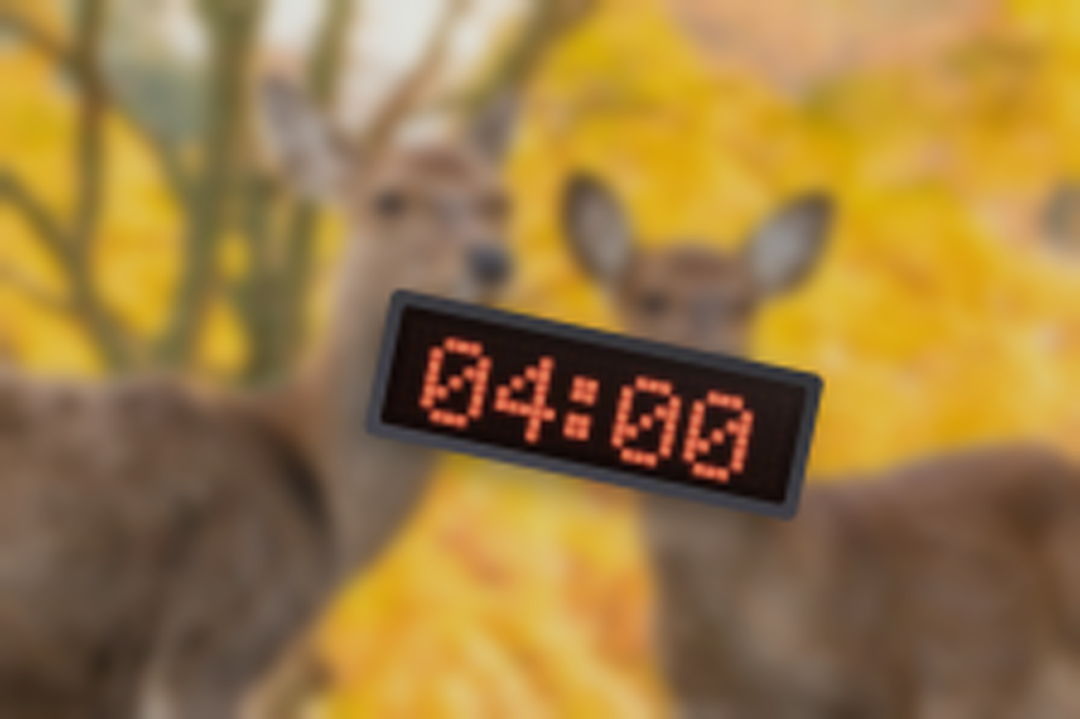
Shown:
4,00
